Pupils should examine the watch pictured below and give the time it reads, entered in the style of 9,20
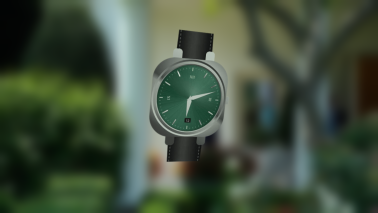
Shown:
6,12
